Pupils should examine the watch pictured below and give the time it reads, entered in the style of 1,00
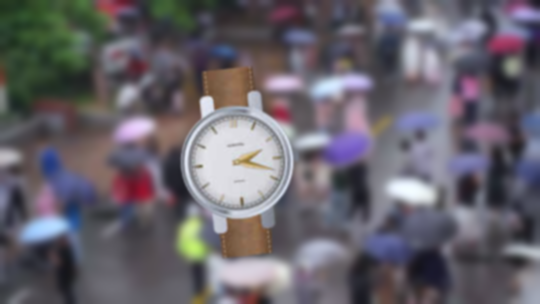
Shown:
2,18
